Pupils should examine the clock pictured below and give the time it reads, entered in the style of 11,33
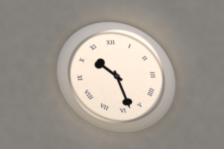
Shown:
10,28
